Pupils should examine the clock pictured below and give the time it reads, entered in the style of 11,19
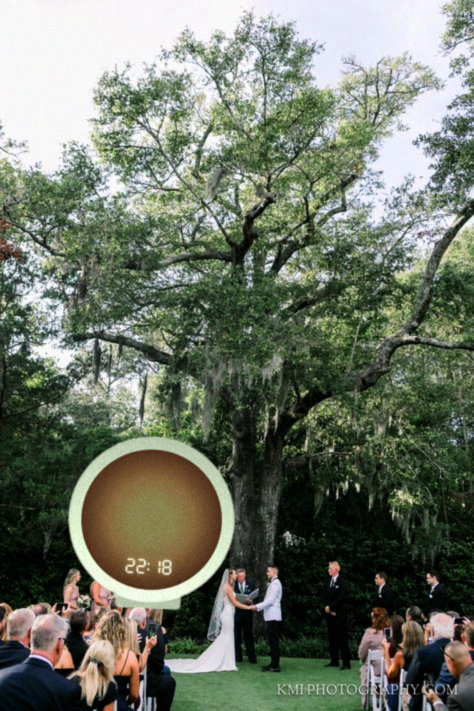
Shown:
22,18
